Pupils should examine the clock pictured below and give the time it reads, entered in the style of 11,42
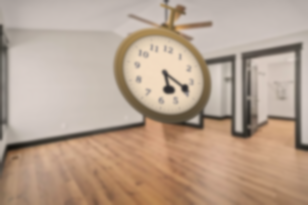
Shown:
5,19
